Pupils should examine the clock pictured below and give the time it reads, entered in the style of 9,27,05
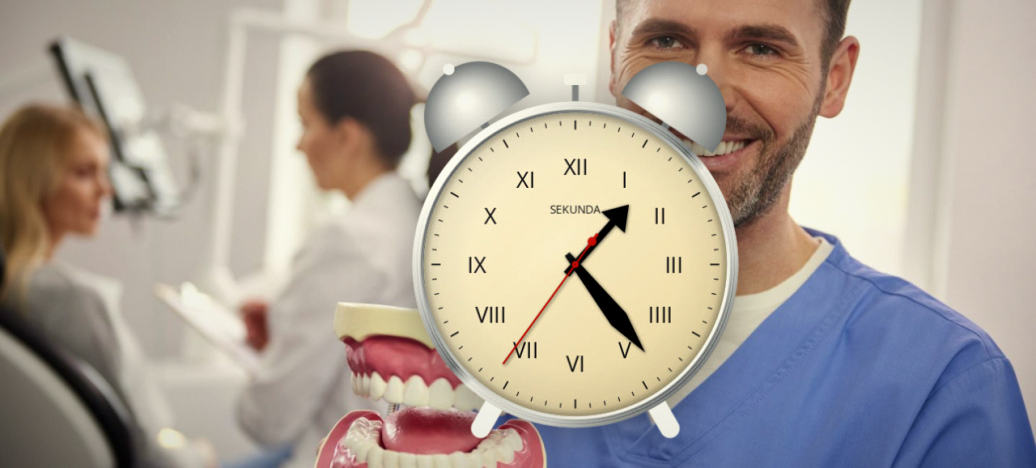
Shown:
1,23,36
